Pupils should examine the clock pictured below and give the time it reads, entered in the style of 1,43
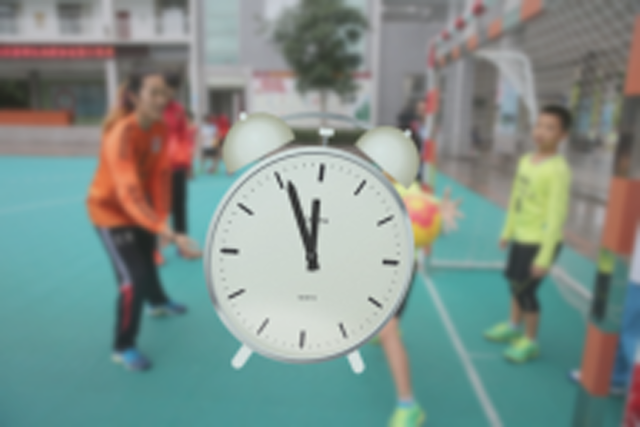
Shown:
11,56
